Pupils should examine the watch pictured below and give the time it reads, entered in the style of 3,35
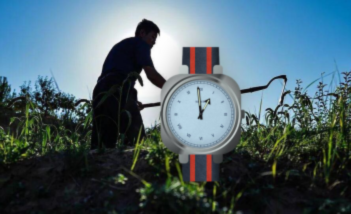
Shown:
12,59
